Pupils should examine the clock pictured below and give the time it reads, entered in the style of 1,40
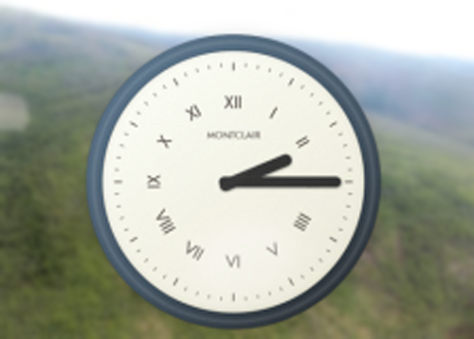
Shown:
2,15
